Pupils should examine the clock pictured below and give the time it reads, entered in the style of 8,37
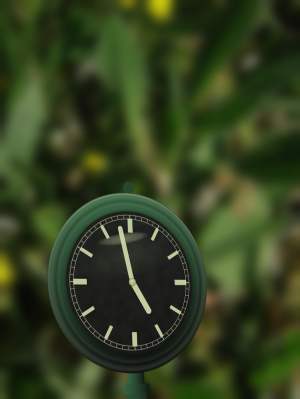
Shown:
4,58
